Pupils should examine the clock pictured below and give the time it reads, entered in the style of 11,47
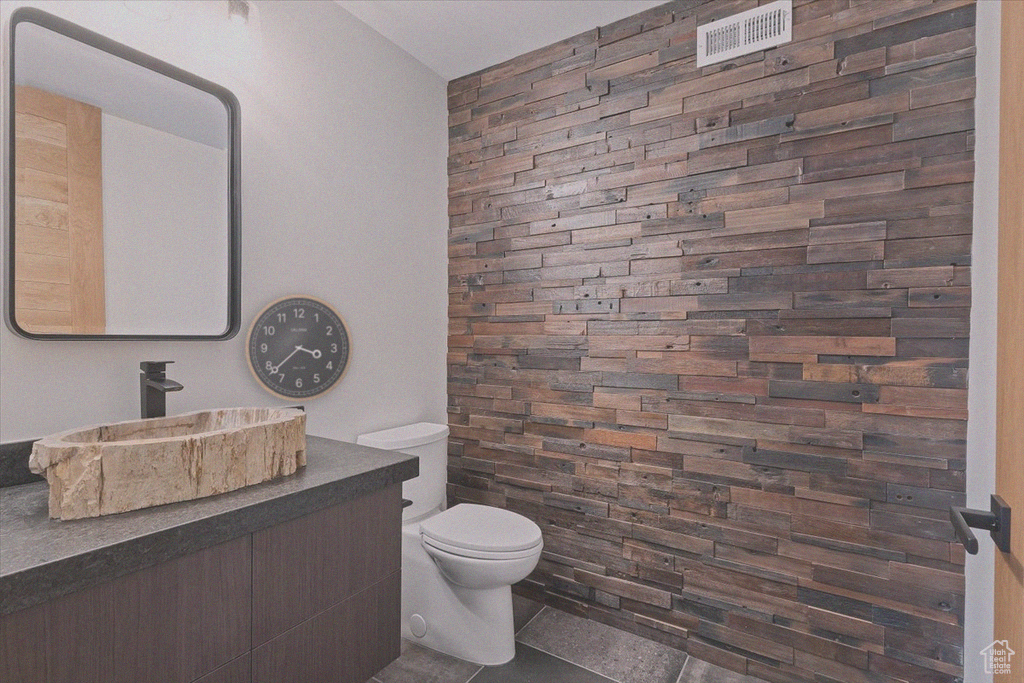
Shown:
3,38
